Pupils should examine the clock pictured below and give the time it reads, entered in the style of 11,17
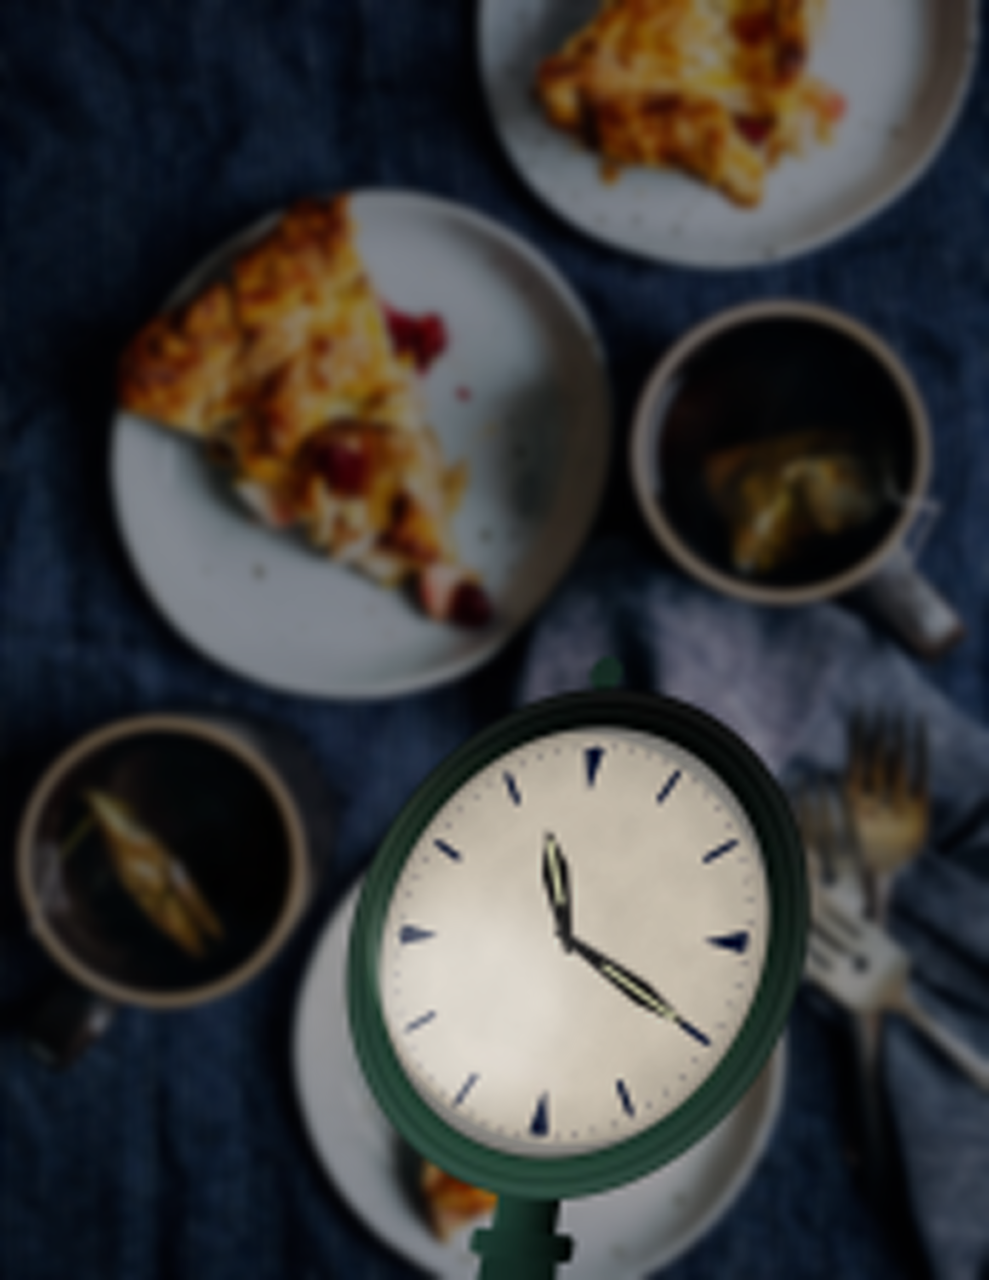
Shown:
11,20
